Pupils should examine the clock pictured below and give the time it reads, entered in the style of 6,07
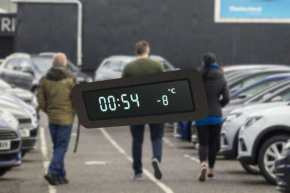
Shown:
0,54
